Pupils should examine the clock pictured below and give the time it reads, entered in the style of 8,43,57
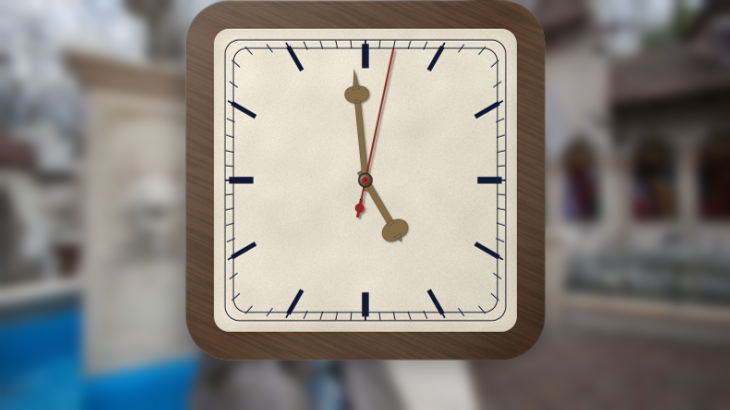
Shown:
4,59,02
